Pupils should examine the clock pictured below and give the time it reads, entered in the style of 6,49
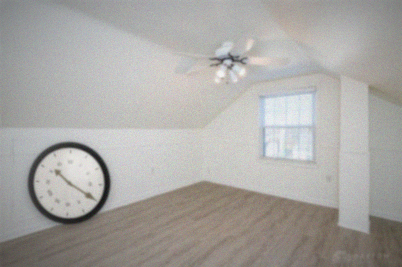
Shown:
10,20
